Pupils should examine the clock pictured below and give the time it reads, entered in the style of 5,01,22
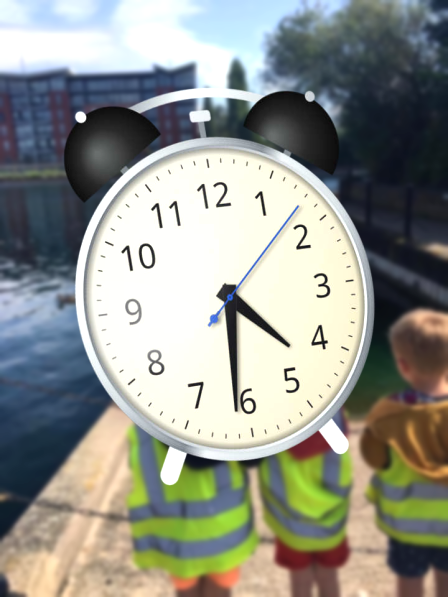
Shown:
4,31,08
